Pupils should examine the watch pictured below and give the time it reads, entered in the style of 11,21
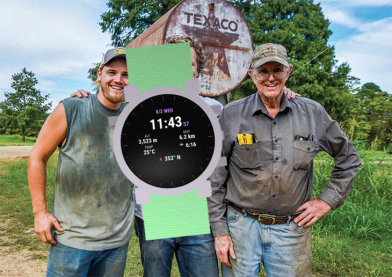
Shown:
11,43
